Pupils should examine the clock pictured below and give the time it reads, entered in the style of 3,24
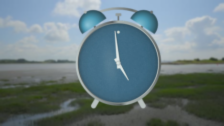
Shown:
4,59
